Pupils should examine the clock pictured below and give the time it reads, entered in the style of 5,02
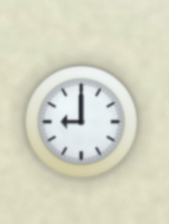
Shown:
9,00
